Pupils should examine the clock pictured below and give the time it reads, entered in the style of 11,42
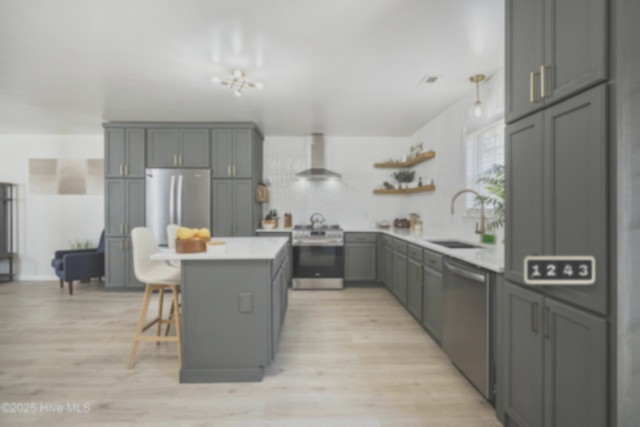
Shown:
12,43
